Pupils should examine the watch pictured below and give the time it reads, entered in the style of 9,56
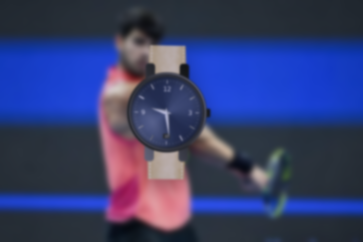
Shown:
9,29
